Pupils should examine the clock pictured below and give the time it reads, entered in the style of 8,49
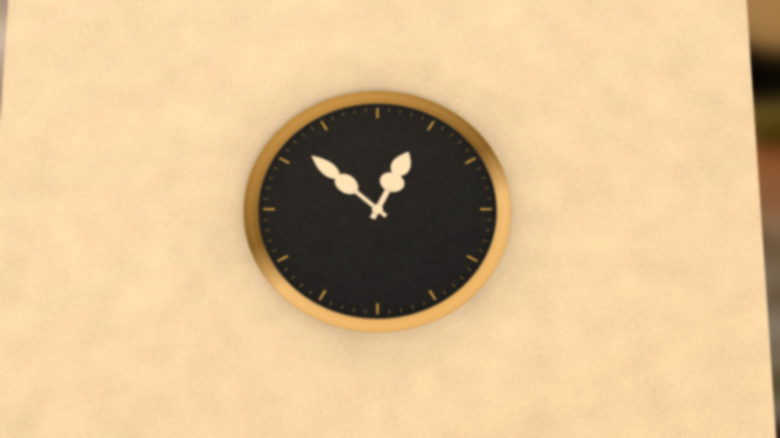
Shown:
12,52
